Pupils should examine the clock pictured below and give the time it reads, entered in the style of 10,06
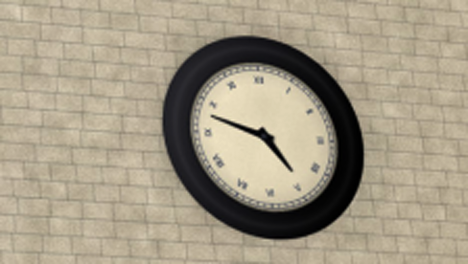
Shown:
4,48
